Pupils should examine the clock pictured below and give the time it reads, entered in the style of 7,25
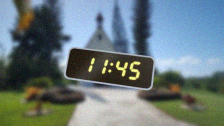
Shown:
11,45
